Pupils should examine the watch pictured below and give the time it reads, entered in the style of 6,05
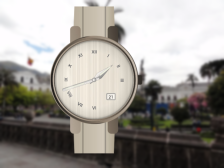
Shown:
1,42
